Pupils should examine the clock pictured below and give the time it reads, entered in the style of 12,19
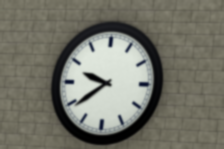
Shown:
9,39
